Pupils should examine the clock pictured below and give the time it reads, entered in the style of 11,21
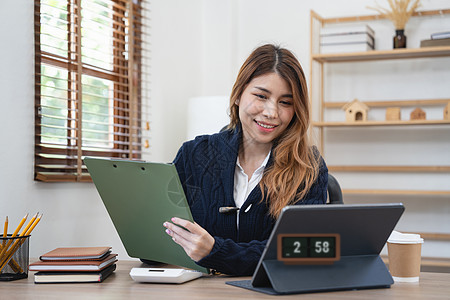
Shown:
2,58
